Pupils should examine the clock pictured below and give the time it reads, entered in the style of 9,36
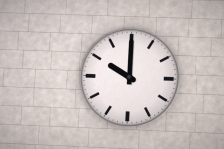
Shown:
10,00
